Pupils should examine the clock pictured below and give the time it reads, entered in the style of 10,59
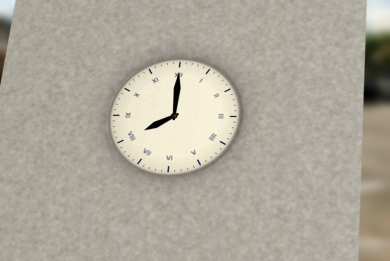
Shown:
8,00
